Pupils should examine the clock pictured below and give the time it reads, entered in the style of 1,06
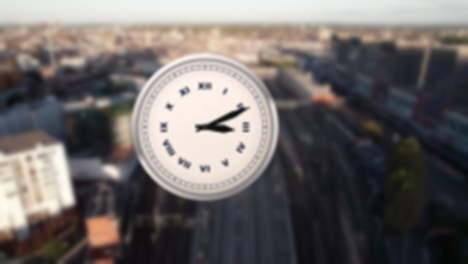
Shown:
3,11
